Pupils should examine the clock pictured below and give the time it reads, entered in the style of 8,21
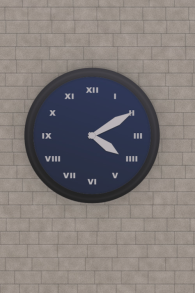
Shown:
4,10
